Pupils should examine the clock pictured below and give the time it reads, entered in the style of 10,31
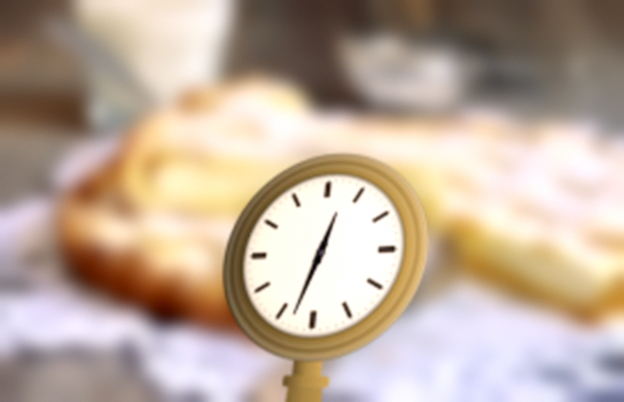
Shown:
12,33
